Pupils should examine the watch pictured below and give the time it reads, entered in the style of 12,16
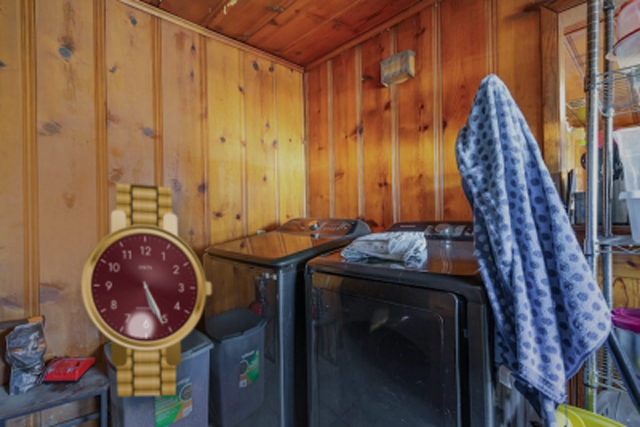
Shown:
5,26
